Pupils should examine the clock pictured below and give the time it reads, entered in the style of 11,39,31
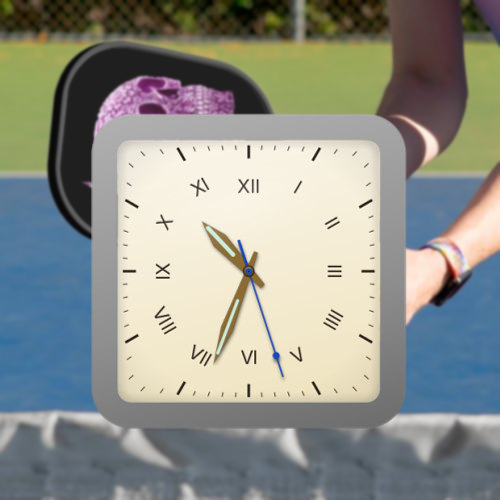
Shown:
10,33,27
